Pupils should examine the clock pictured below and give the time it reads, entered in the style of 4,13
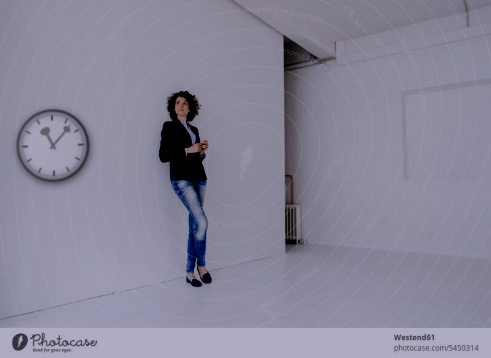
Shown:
11,07
